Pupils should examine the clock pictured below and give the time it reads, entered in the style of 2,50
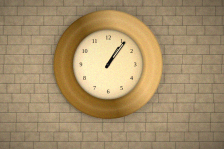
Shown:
1,06
